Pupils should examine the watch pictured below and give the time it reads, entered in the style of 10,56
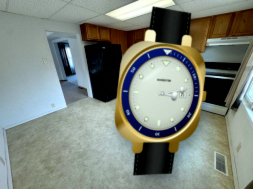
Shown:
3,13
